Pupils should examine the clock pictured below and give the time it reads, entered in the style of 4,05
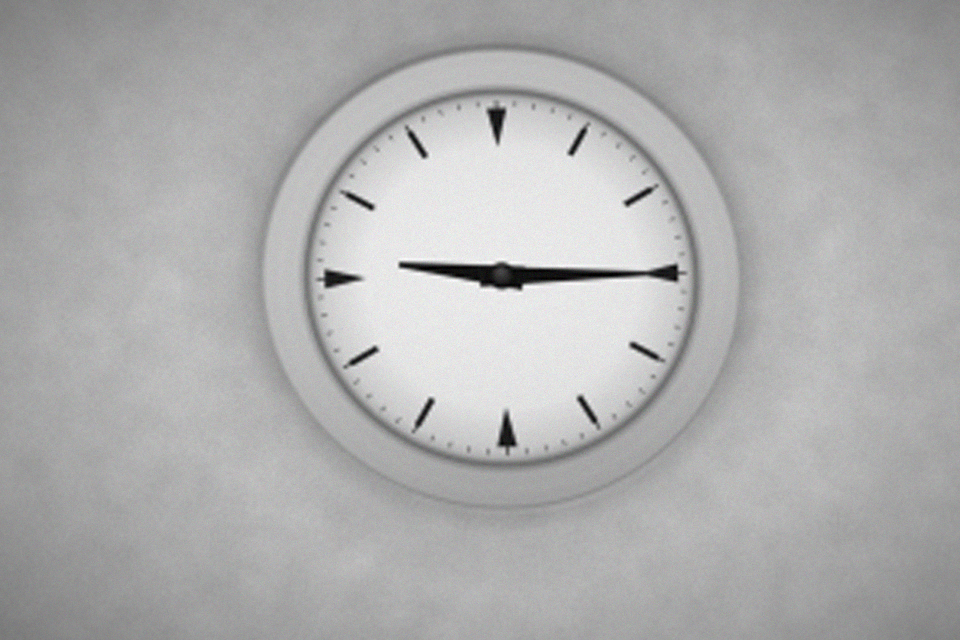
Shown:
9,15
